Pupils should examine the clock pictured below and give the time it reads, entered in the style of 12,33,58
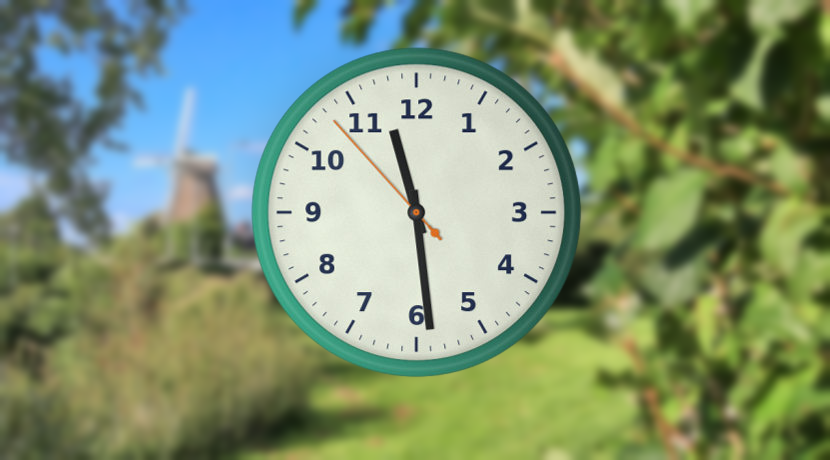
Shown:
11,28,53
